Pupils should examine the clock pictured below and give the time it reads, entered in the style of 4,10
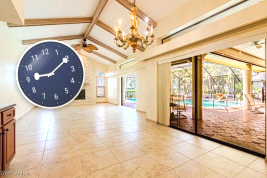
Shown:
9,10
